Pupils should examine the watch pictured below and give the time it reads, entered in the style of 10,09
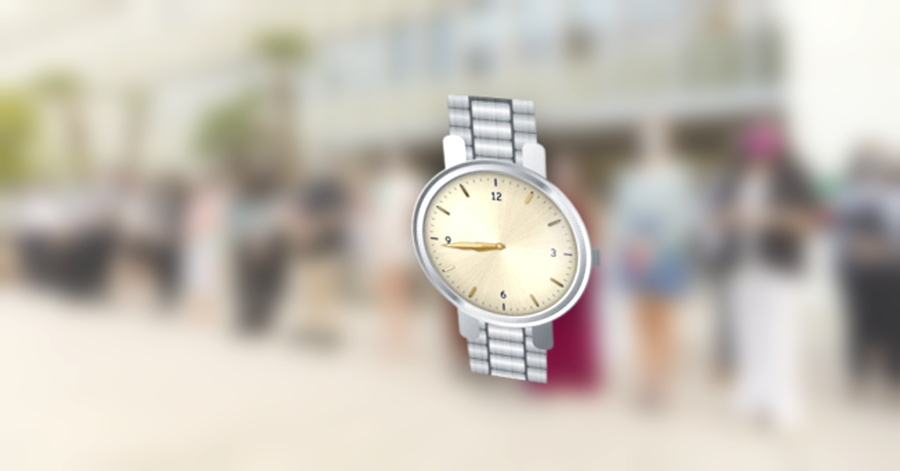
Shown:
8,44
